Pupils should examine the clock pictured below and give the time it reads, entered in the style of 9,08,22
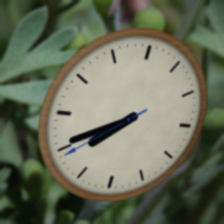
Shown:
7,40,39
